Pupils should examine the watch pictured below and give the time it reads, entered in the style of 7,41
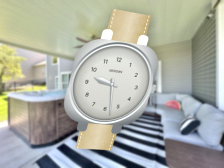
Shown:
9,28
